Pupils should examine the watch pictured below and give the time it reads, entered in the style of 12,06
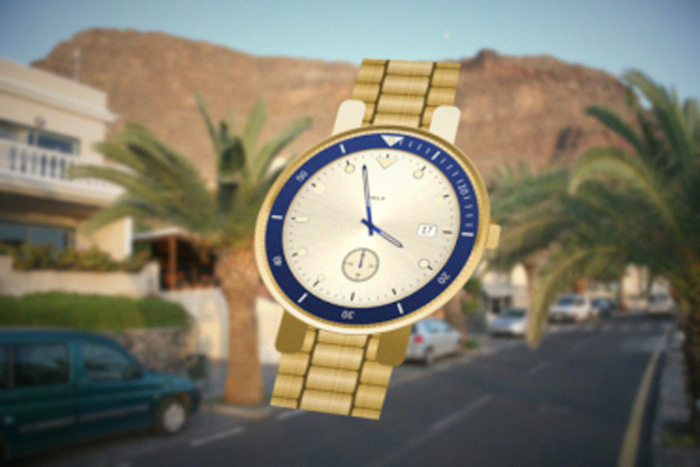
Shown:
3,57
